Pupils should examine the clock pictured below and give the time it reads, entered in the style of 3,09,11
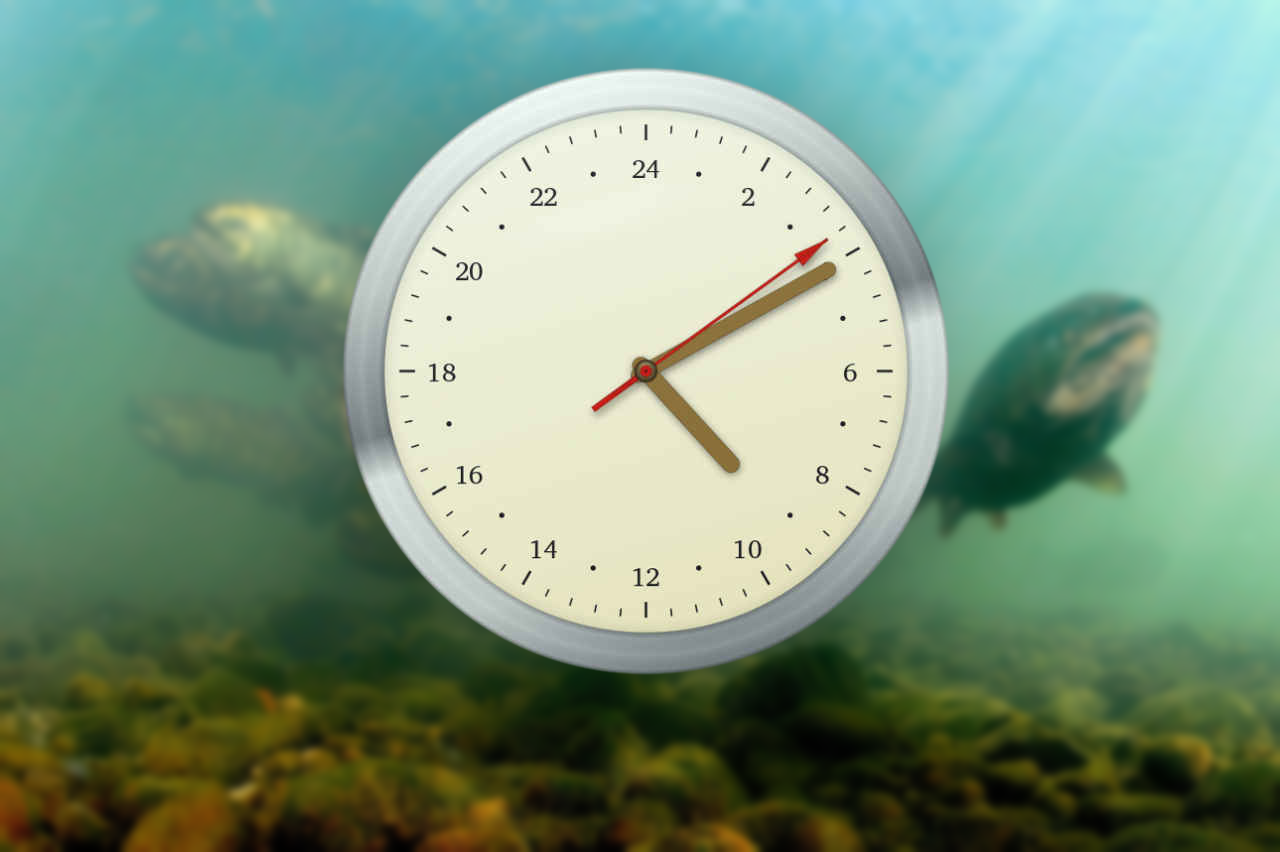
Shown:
9,10,09
